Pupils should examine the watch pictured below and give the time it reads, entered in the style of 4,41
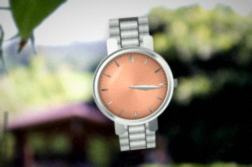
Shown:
3,16
